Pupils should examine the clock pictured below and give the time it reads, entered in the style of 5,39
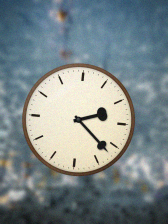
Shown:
2,22
